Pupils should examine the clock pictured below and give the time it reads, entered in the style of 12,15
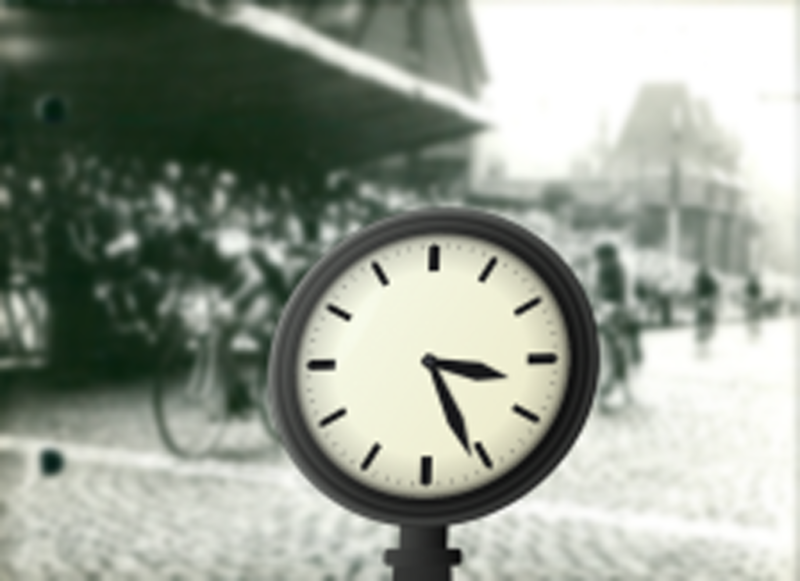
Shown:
3,26
